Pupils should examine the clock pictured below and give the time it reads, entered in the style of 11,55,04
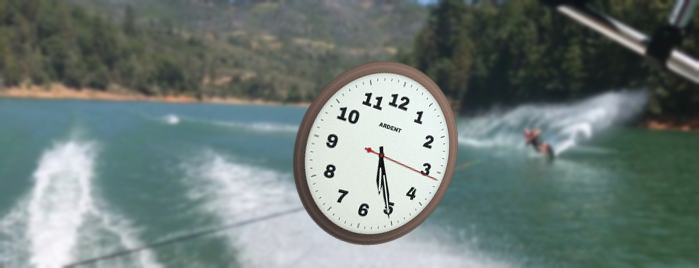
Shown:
5,25,16
